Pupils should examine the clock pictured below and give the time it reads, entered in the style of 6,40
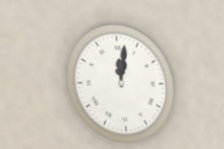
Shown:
12,02
